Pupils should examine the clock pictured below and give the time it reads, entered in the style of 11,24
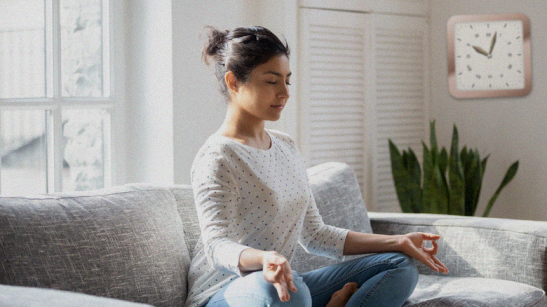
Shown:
10,03
